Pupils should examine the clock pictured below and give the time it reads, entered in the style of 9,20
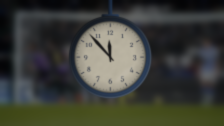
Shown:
11,53
